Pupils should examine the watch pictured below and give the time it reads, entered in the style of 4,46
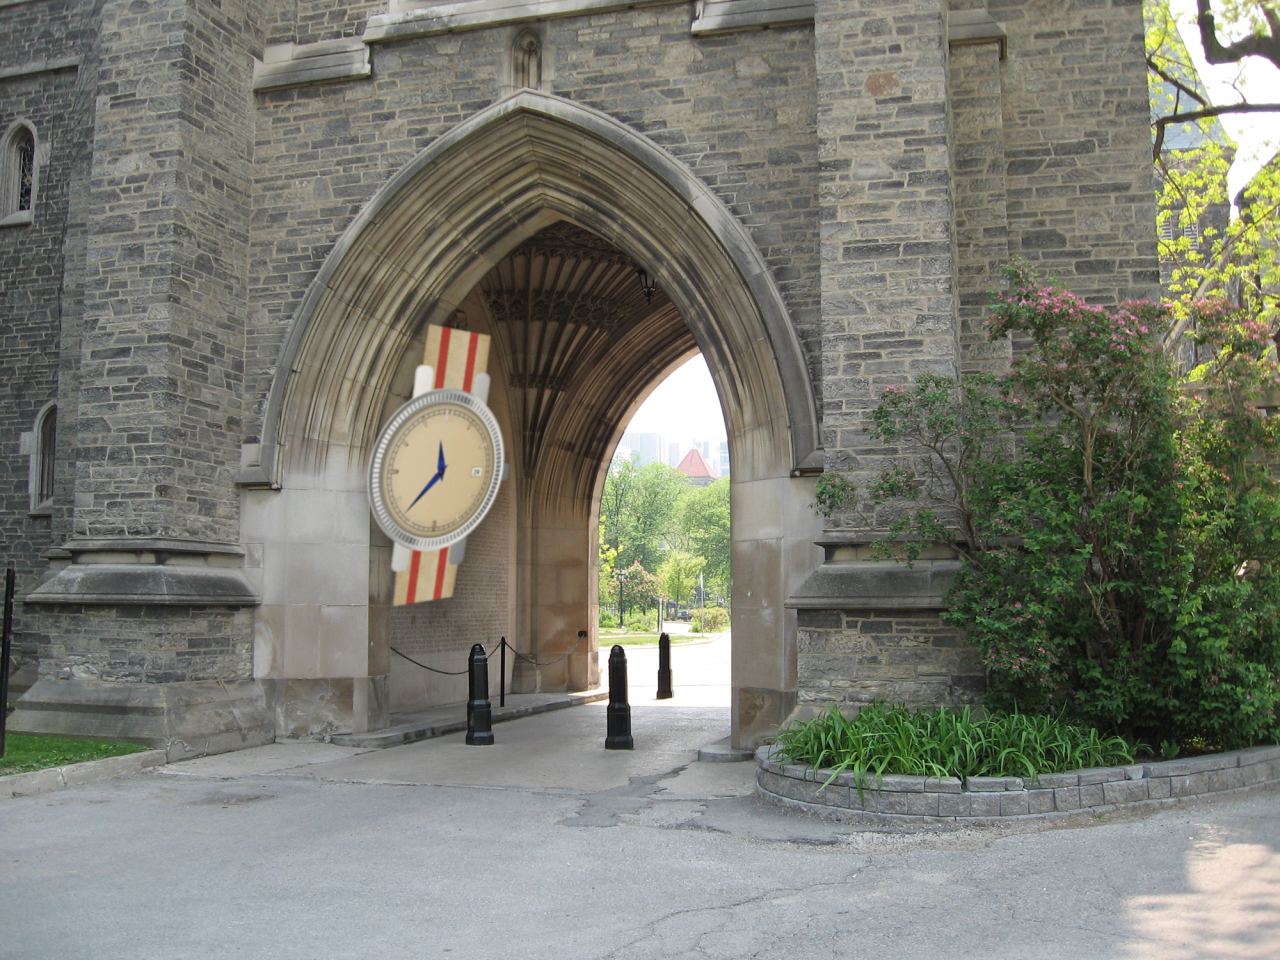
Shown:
11,37
